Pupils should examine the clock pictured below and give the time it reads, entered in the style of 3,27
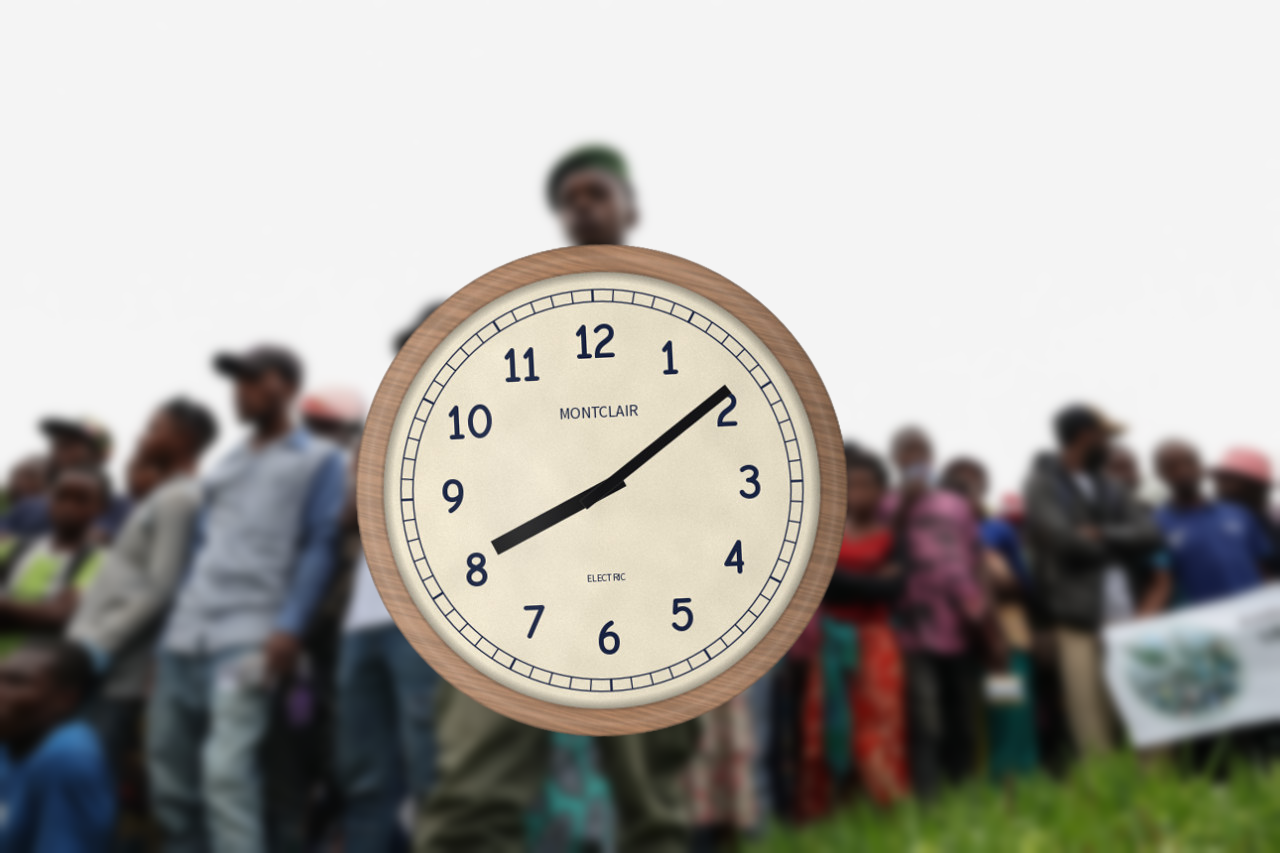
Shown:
8,09
